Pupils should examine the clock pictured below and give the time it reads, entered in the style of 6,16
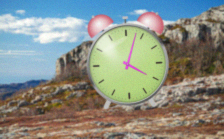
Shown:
4,03
